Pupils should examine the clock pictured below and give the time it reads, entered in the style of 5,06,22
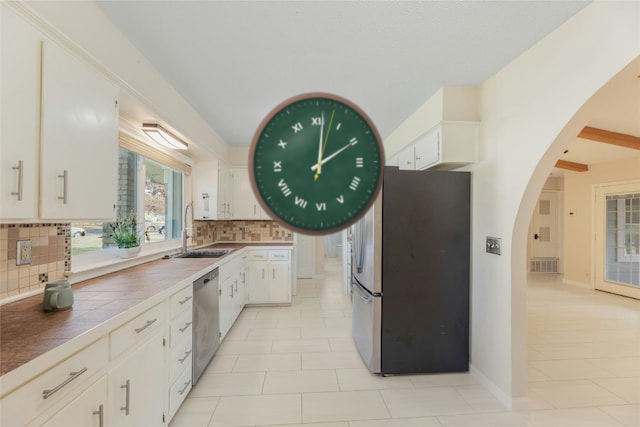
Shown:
2,01,03
